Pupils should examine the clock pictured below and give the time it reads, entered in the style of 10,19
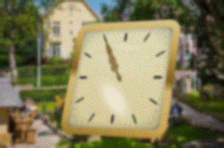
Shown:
10,55
